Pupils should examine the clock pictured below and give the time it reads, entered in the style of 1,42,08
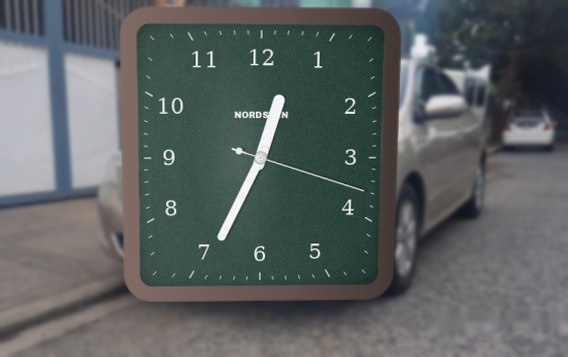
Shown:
12,34,18
